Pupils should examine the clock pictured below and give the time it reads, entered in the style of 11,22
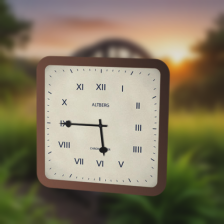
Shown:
5,45
